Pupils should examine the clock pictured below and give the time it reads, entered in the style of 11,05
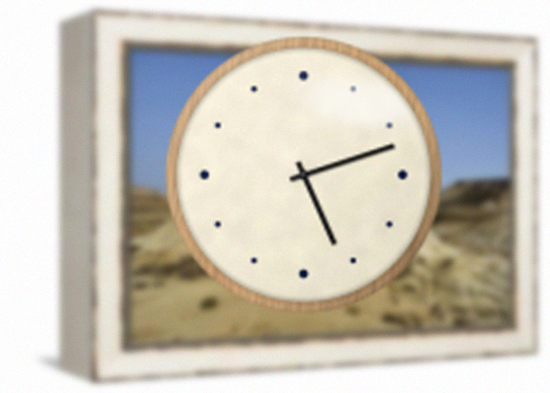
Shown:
5,12
